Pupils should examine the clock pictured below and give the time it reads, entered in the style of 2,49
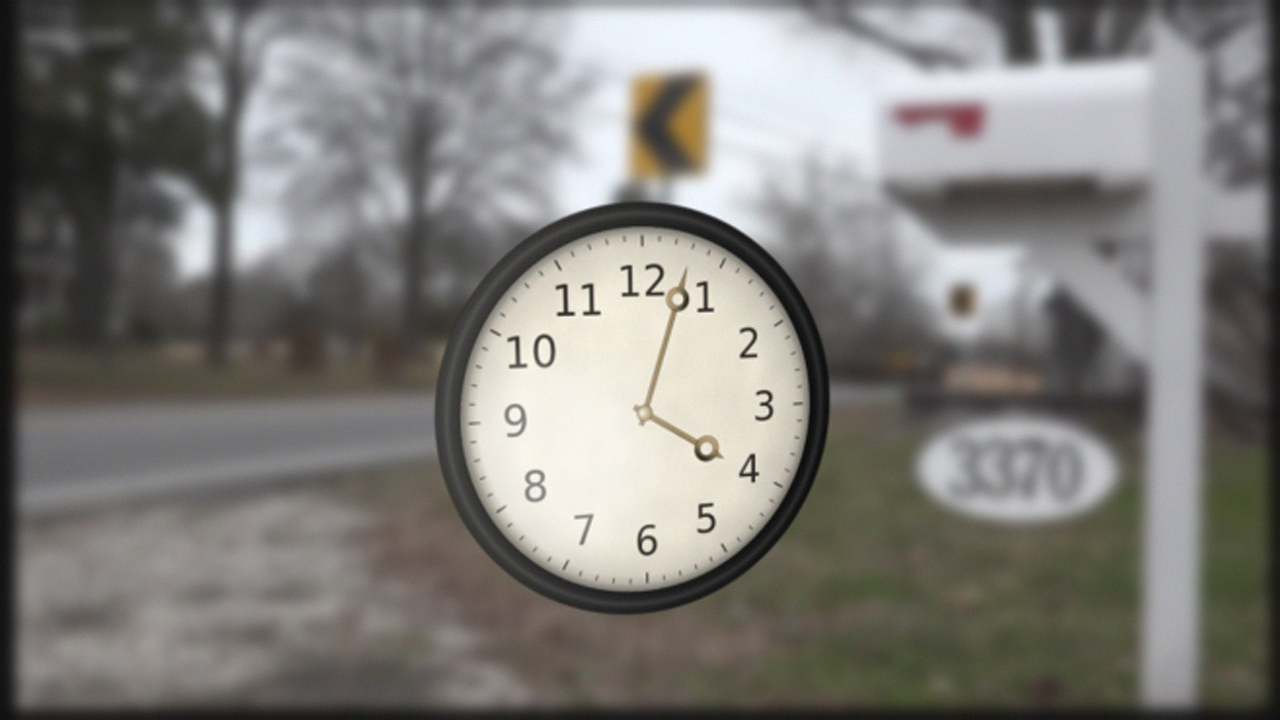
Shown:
4,03
